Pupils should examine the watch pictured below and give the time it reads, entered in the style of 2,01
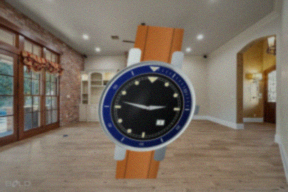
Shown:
2,47
